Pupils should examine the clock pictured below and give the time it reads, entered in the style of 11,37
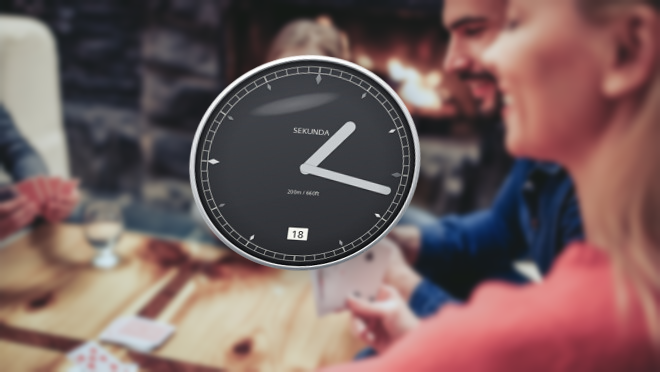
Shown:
1,17
